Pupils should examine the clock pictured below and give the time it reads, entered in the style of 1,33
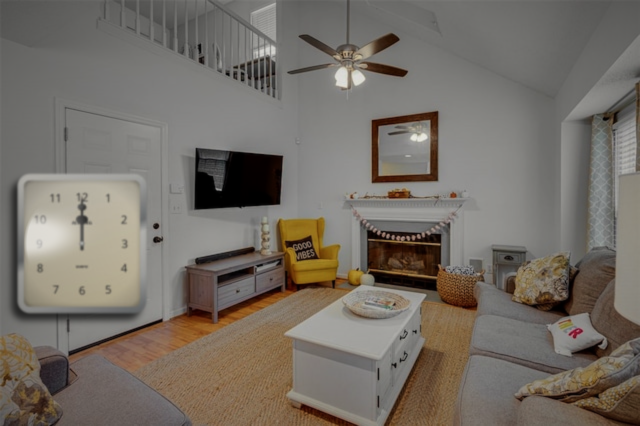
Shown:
12,00
